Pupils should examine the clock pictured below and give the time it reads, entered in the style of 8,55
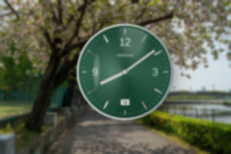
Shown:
8,09
